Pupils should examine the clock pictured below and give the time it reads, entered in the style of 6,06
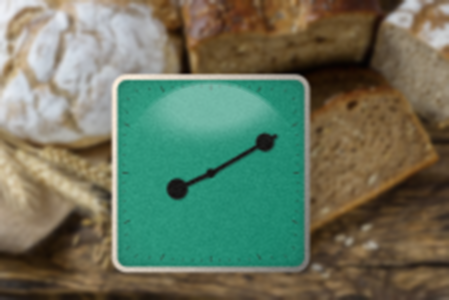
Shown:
8,10
